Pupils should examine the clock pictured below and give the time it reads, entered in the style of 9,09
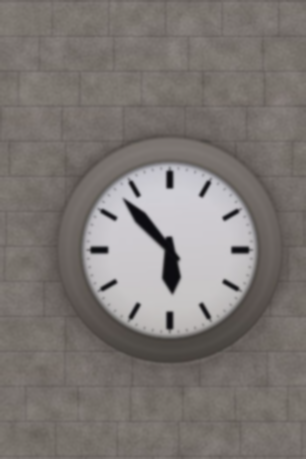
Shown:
5,53
